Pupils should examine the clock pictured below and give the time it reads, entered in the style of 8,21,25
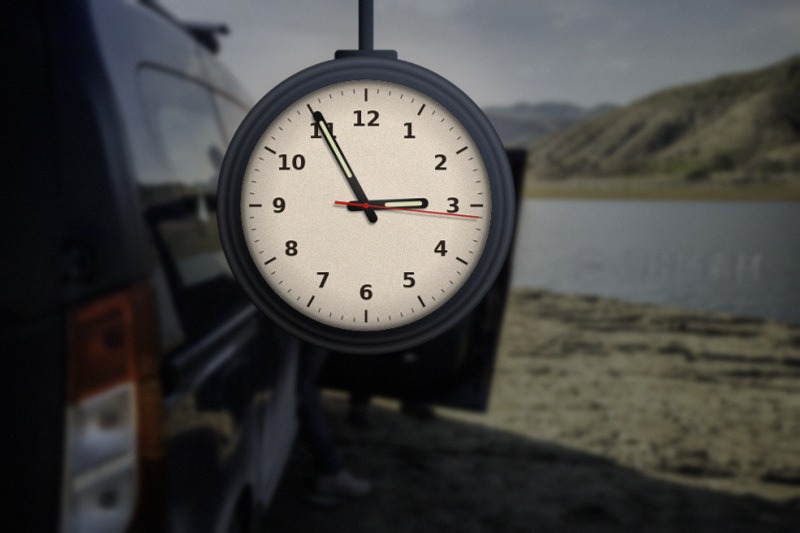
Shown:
2,55,16
